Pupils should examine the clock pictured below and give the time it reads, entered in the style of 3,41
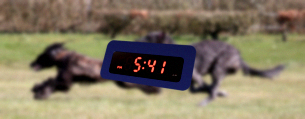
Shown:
5,41
